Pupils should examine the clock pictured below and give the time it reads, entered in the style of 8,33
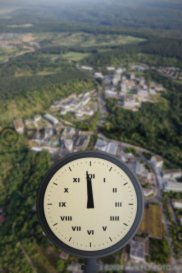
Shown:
11,59
